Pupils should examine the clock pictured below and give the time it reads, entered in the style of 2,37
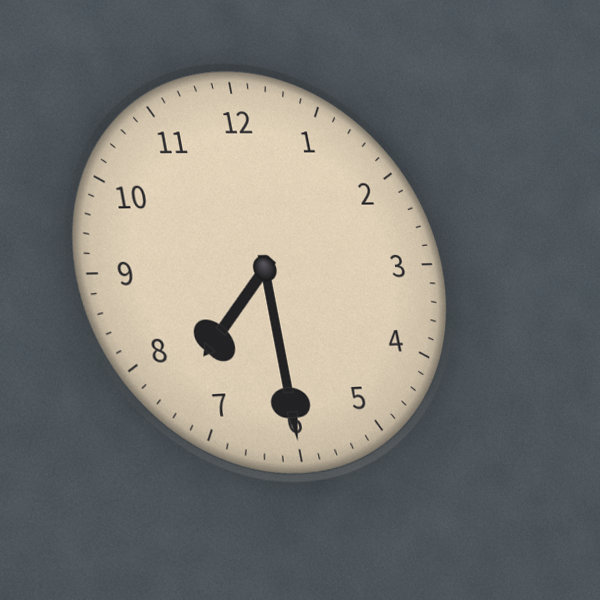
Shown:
7,30
